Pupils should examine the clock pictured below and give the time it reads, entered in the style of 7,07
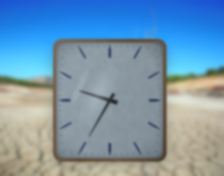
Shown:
9,35
